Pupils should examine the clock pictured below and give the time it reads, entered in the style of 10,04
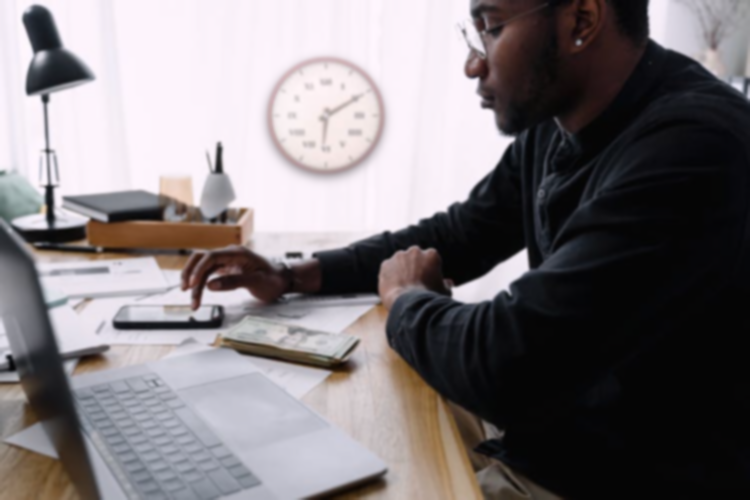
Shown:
6,10
